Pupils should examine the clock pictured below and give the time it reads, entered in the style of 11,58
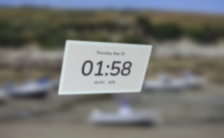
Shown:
1,58
